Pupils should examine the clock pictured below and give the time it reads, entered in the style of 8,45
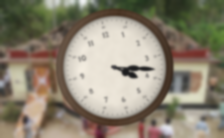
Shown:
4,18
